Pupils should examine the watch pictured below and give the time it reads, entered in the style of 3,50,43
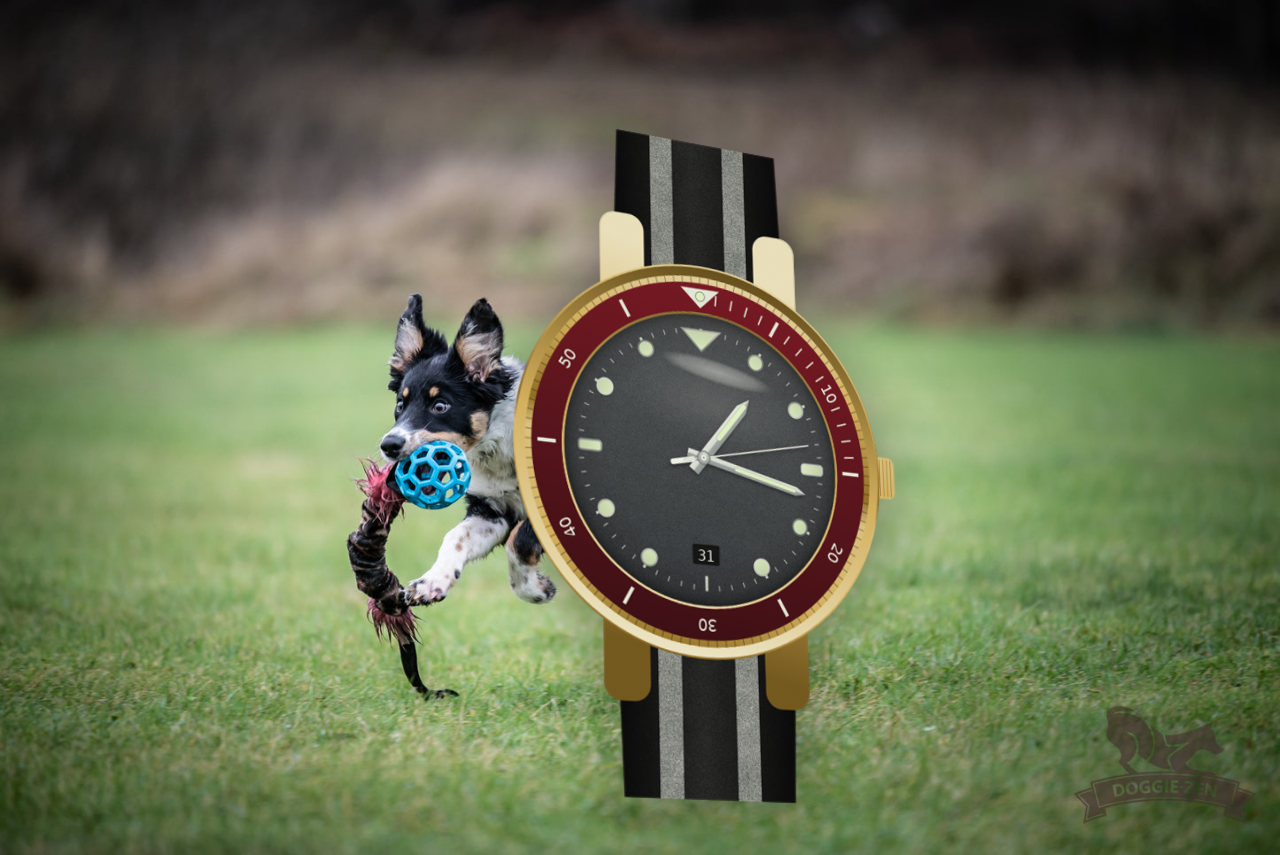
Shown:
1,17,13
